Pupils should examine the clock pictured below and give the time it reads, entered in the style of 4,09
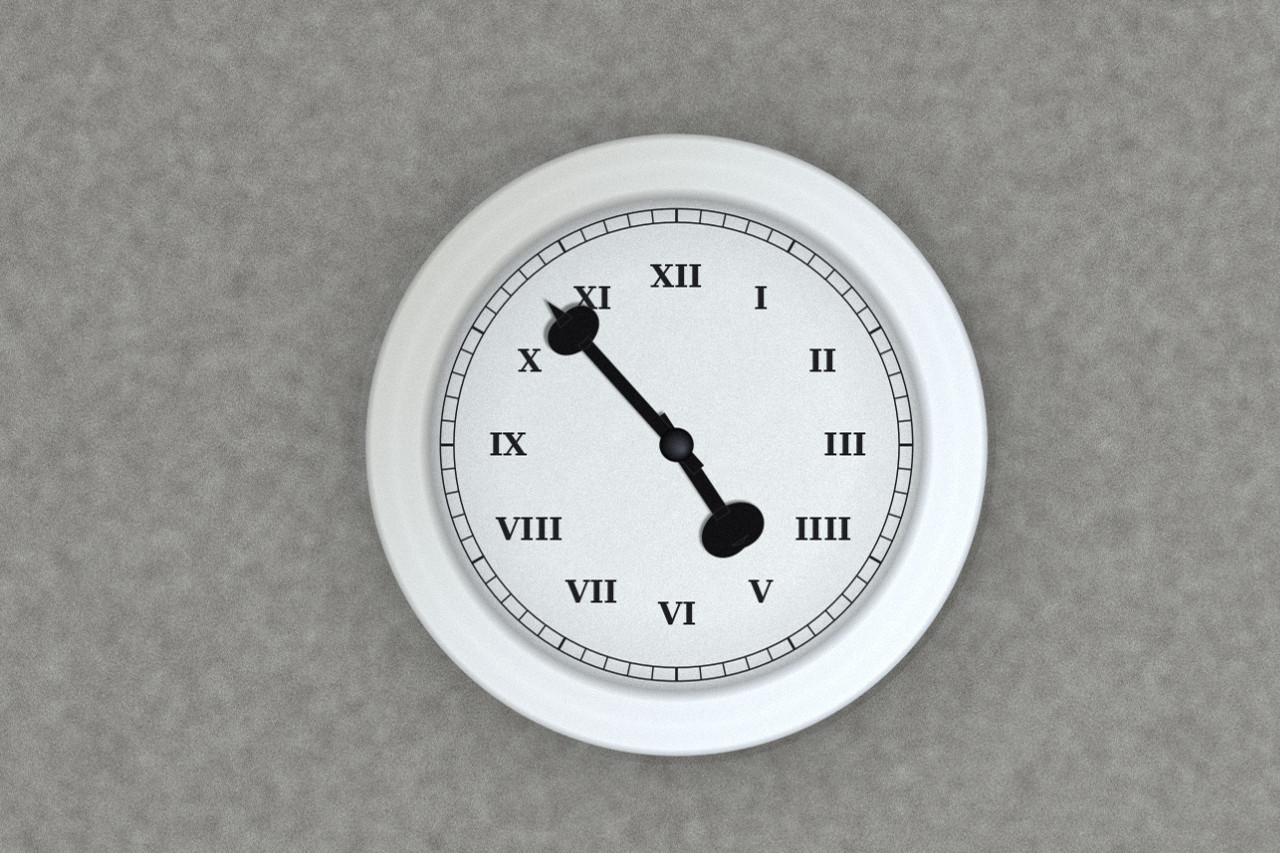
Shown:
4,53
